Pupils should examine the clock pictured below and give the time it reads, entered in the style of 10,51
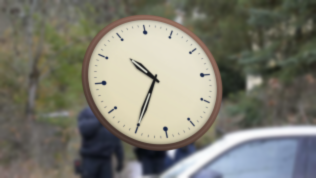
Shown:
10,35
